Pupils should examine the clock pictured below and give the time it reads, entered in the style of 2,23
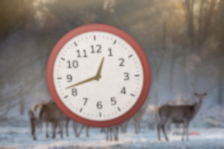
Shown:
12,42
